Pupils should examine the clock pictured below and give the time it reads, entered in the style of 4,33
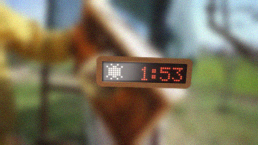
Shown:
1,53
